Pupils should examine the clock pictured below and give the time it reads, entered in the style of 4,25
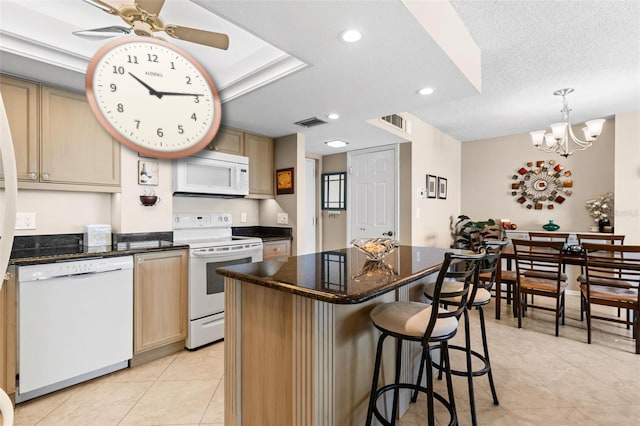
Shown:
10,14
